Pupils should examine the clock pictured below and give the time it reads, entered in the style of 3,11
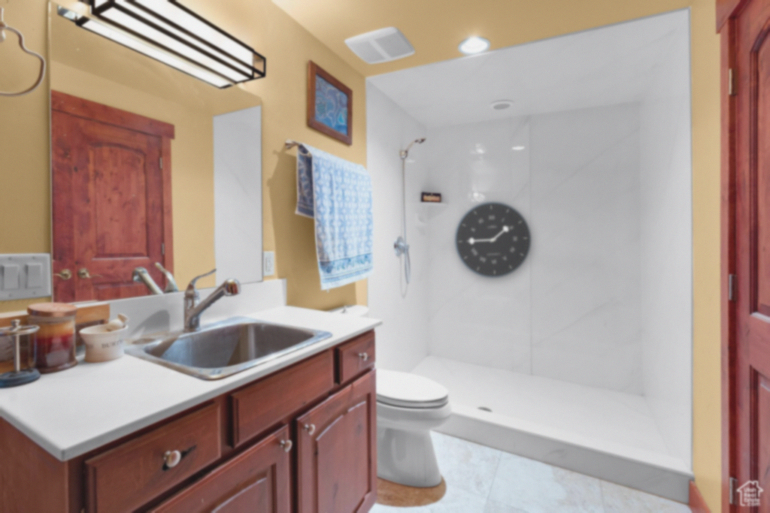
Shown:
1,45
